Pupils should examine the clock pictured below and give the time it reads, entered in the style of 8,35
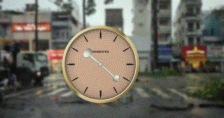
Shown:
10,22
